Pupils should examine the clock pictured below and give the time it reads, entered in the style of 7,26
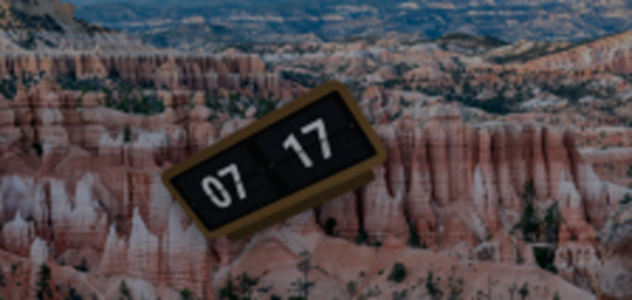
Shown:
7,17
